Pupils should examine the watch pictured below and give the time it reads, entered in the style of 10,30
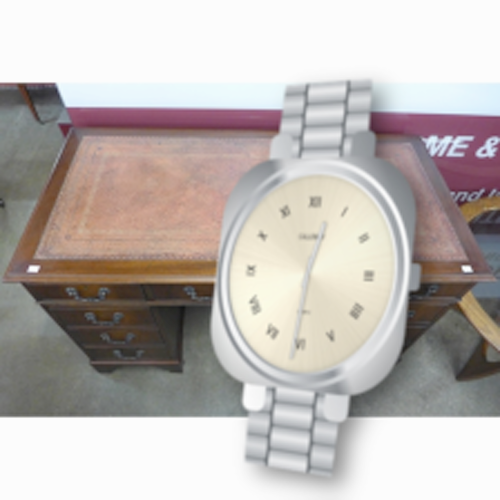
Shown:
12,31
